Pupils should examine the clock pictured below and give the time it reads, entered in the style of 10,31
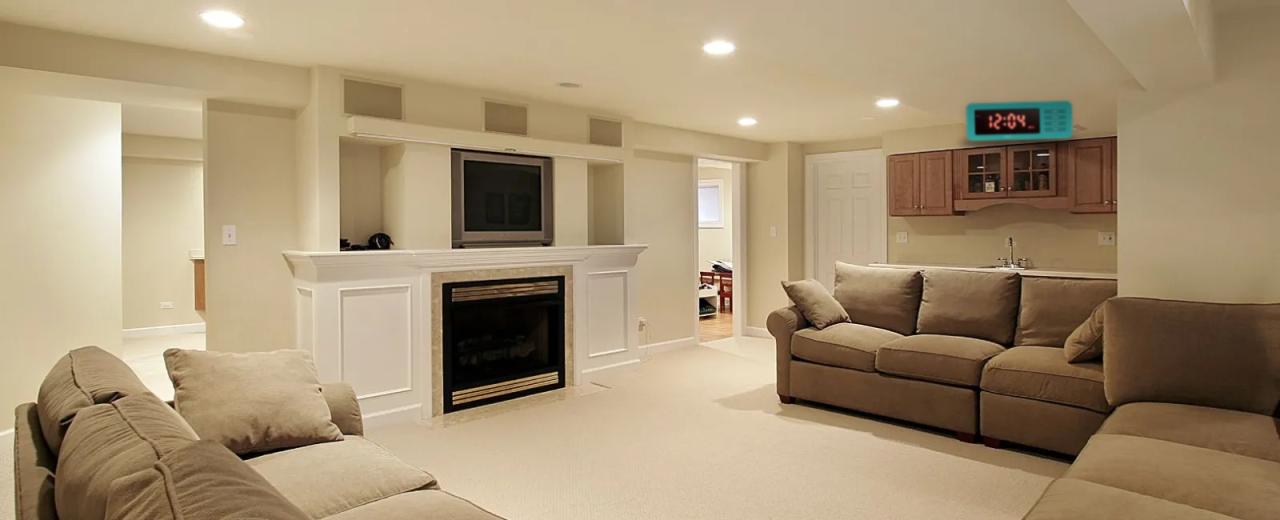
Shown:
12,04
